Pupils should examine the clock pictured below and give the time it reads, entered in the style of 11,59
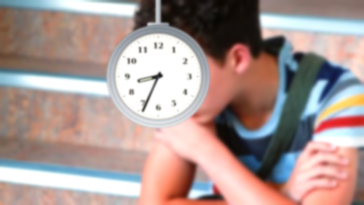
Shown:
8,34
